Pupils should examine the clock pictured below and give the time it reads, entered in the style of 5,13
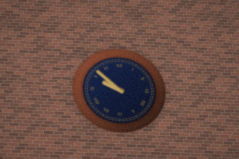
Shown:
9,52
